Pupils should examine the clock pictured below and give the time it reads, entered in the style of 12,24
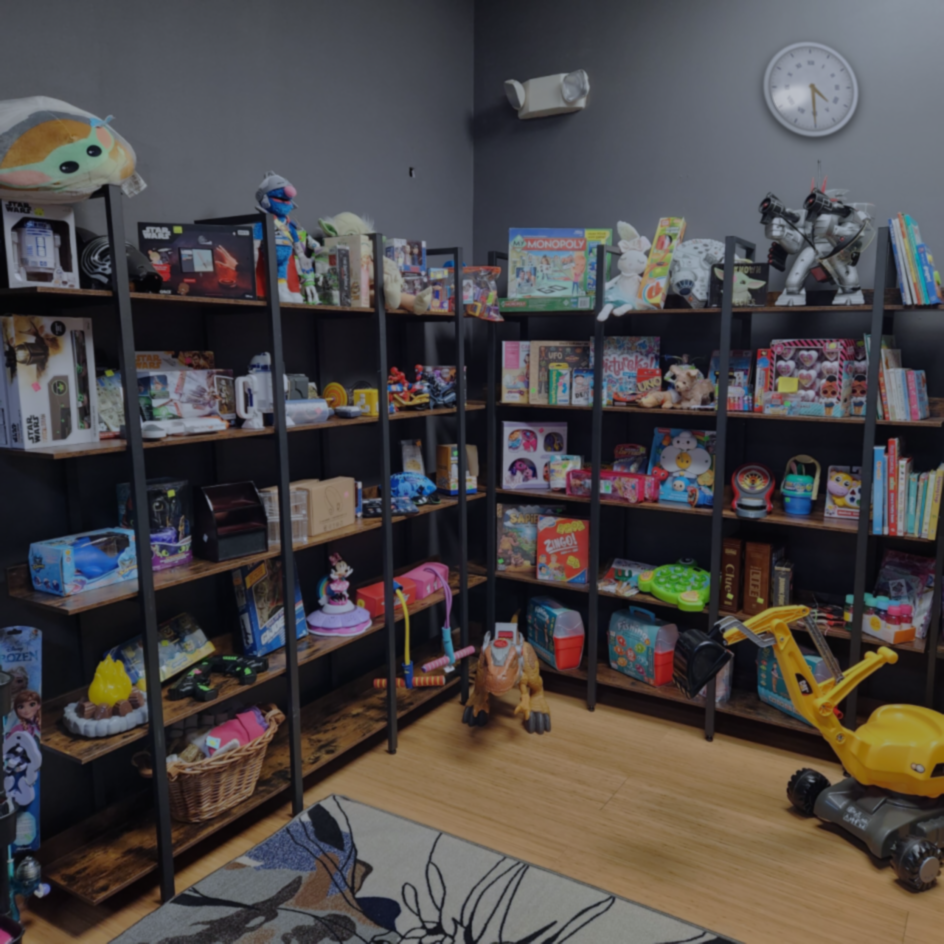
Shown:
4,30
